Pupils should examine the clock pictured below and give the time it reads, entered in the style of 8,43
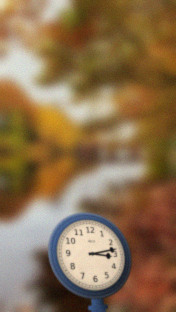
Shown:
3,13
